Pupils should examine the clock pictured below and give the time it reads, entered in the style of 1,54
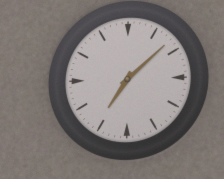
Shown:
7,08
